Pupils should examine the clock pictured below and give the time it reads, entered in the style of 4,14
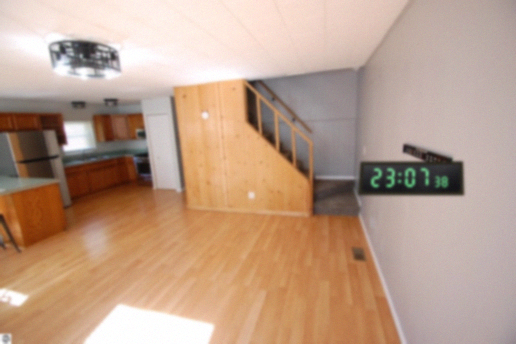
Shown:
23,07
